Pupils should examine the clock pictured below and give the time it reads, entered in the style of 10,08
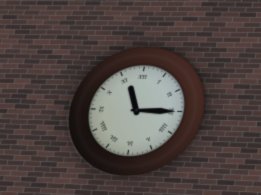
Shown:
11,15
